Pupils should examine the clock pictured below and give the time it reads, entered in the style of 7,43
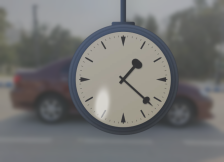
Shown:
1,22
